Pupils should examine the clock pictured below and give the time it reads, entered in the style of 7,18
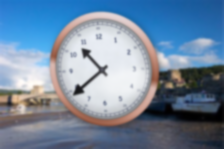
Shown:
10,39
